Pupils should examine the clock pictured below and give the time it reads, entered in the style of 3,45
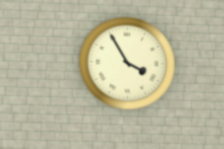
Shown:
3,55
